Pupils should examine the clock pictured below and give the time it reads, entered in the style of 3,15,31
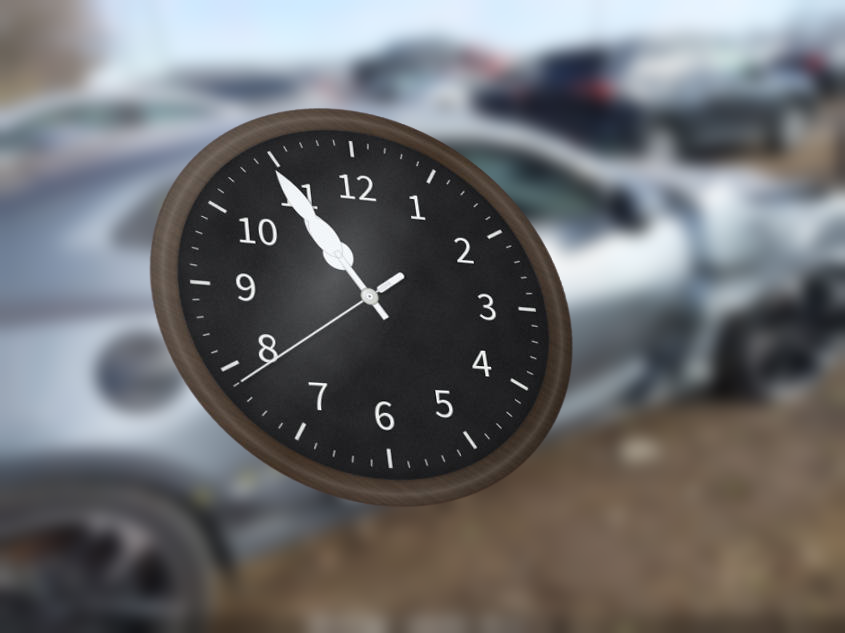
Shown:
10,54,39
